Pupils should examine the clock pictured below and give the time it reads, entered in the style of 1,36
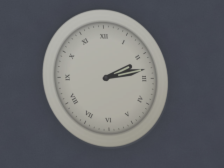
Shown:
2,13
